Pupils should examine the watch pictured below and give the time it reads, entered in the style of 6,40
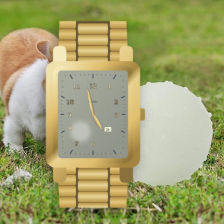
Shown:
4,58
